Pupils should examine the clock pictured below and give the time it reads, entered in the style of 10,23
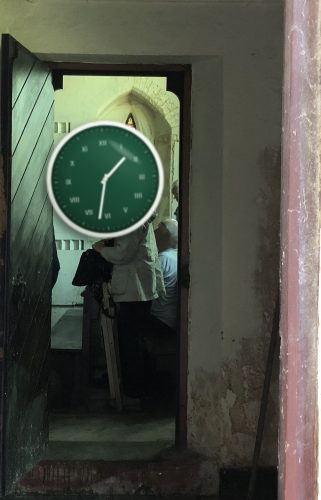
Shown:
1,32
